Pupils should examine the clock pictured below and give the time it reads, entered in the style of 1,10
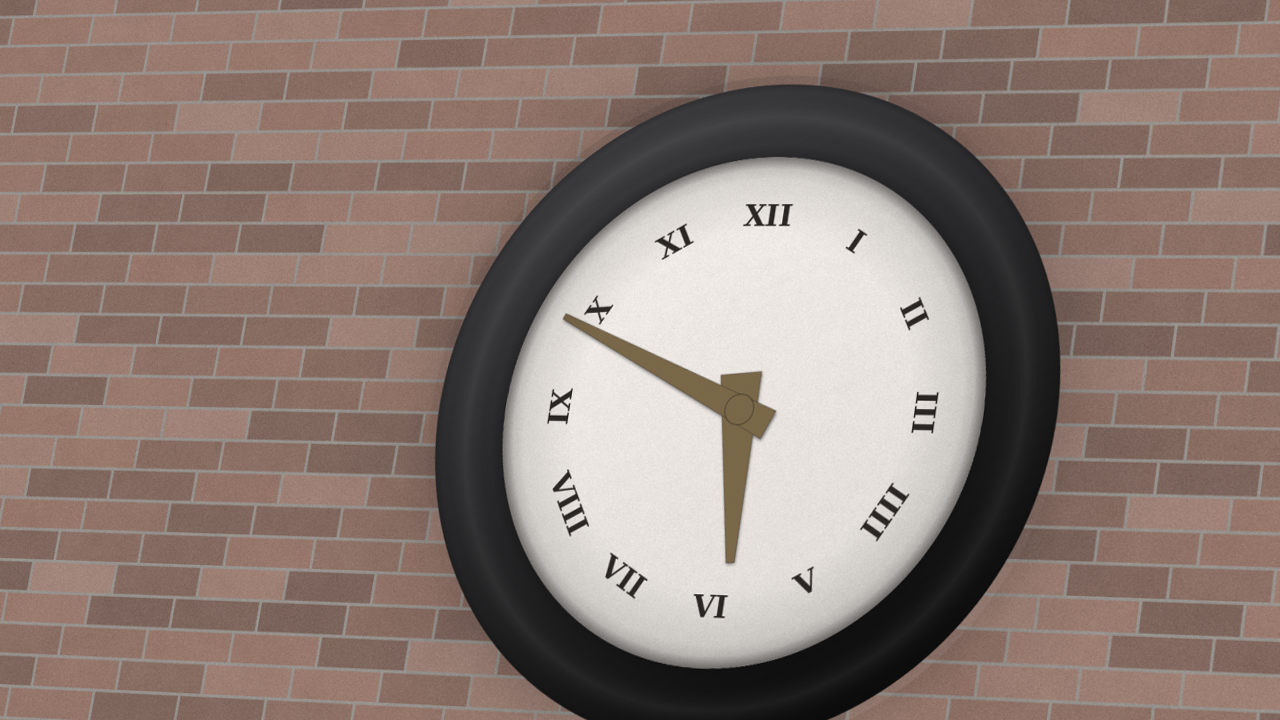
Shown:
5,49
